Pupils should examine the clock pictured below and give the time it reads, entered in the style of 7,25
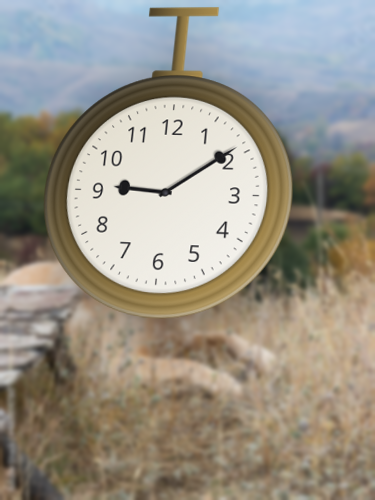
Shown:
9,09
